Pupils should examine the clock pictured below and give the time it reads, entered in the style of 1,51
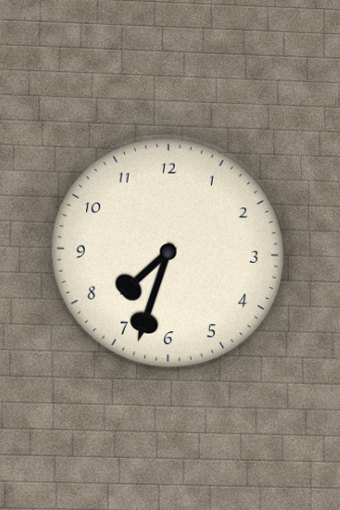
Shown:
7,33
